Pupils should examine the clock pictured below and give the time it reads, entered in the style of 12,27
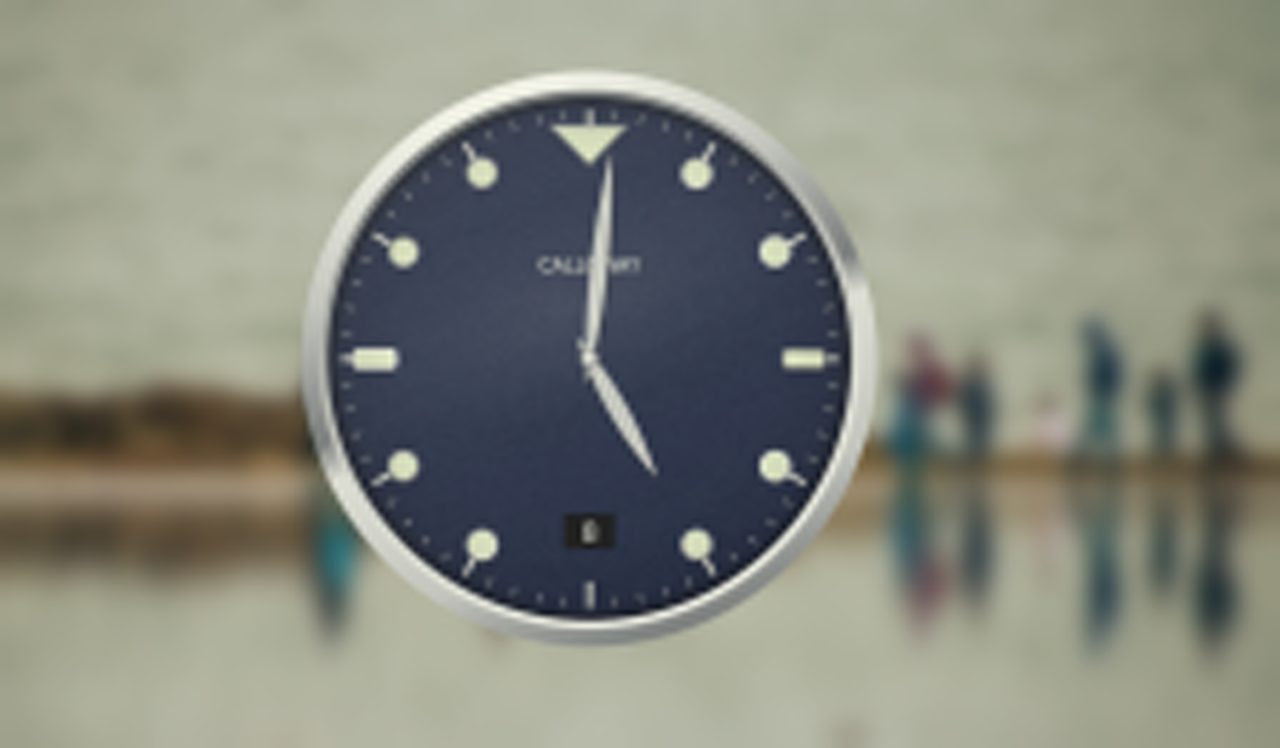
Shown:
5,01
